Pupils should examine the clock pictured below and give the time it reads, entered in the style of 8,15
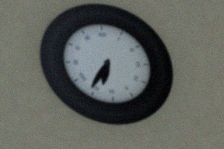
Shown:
6,36
